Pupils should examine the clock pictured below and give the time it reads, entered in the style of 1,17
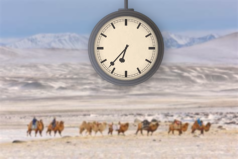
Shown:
6,37
